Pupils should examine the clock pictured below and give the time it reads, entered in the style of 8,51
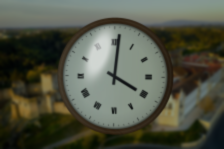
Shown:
4,01
